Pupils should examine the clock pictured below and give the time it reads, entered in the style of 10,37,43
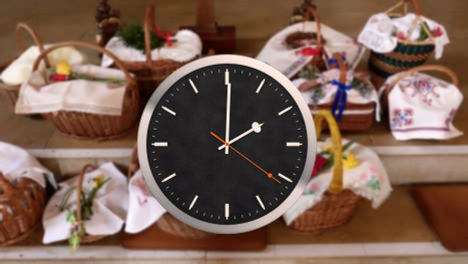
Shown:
2,00,21
